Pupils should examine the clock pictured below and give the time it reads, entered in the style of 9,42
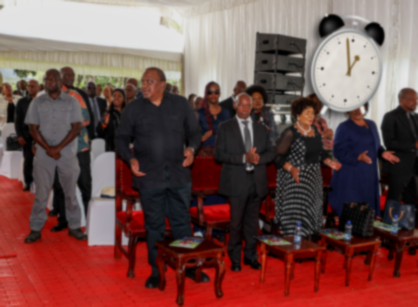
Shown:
12,58
